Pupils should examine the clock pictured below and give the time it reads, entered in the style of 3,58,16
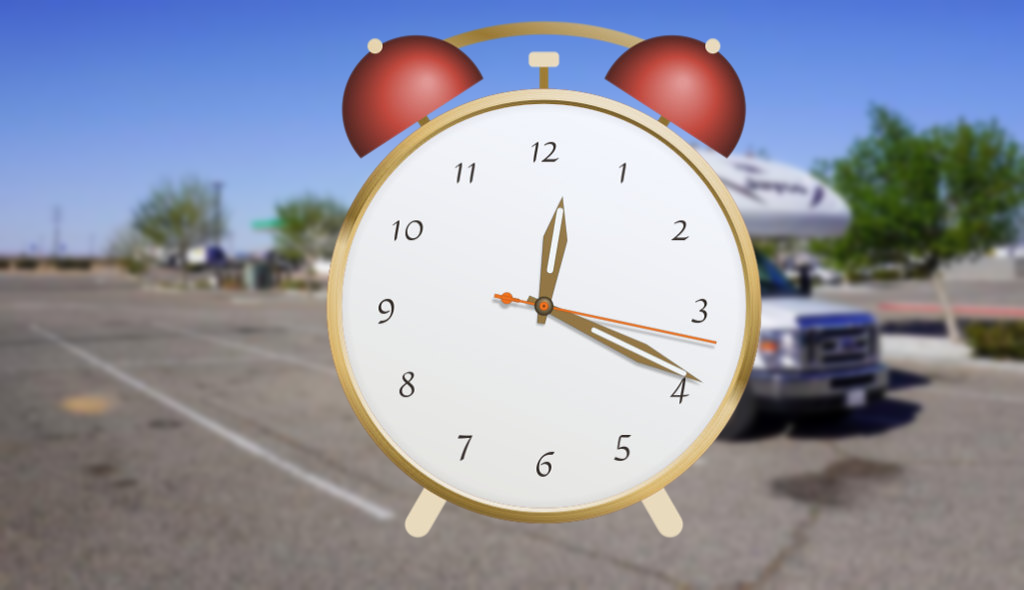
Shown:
12,19,17
